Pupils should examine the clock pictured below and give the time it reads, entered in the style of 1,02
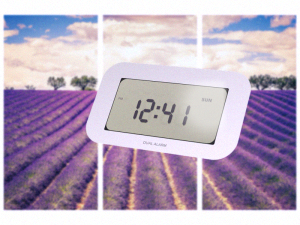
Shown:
12,41
